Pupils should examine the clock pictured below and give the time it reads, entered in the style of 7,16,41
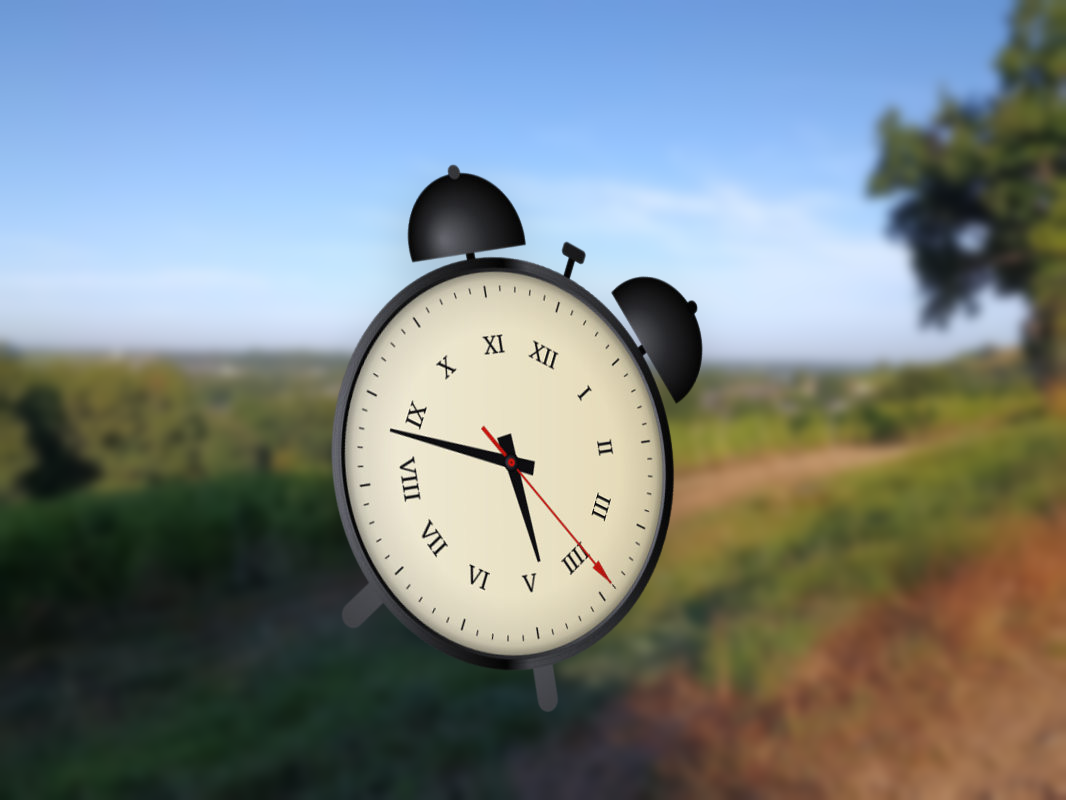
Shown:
4,43,19
